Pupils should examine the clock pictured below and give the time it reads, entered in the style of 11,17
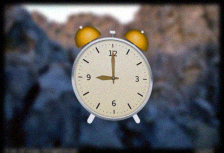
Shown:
9,00
